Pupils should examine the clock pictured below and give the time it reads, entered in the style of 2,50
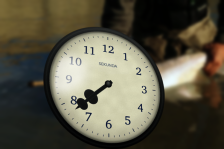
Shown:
7,38
